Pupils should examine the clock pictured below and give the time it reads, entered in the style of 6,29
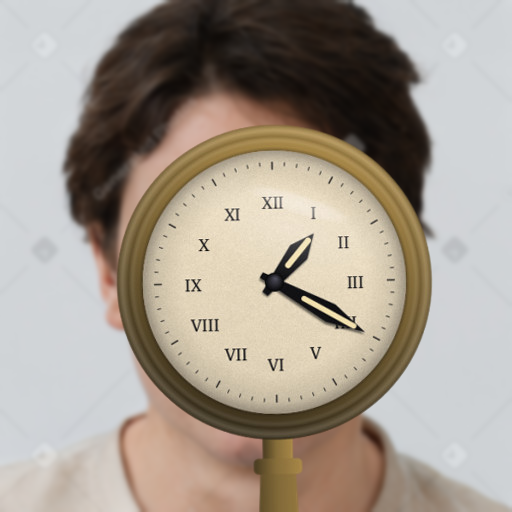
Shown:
1,20
